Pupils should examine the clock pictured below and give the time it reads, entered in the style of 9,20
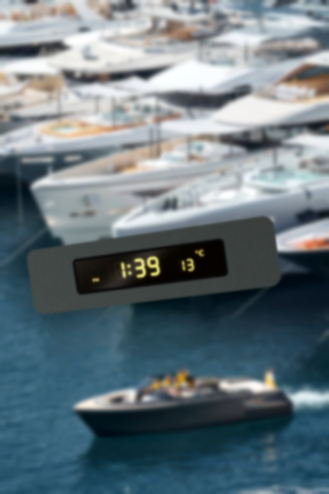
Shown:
1,39
